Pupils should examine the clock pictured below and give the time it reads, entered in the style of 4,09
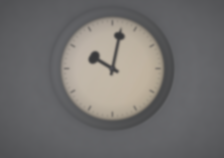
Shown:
10,02
